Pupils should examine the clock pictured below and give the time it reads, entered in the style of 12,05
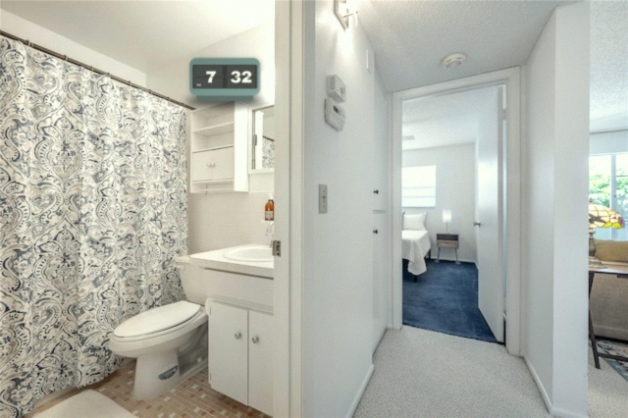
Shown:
7,32
